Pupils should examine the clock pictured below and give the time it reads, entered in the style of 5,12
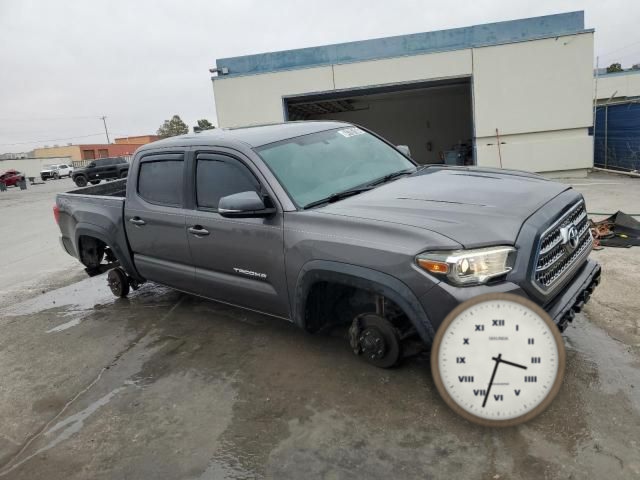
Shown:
3,33
